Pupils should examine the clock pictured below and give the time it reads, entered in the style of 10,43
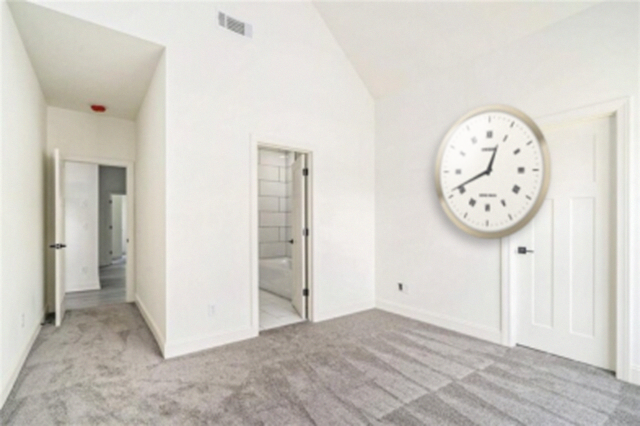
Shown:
12,41
